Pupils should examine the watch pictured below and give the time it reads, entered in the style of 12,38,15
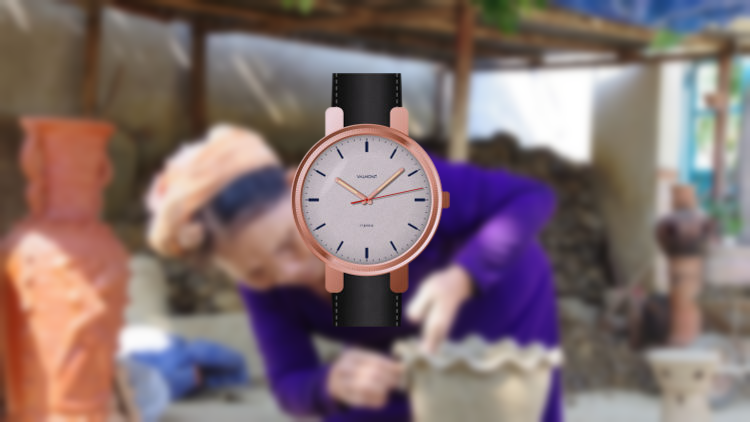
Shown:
10,08,13
